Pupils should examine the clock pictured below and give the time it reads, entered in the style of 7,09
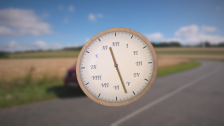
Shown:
11,27
